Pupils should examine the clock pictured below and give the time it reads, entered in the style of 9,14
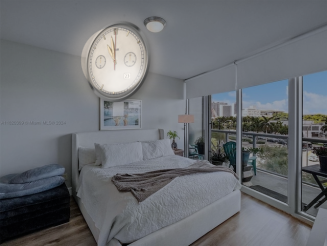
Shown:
10,58
